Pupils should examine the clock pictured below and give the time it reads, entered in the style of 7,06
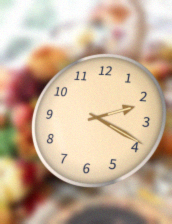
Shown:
2,19
